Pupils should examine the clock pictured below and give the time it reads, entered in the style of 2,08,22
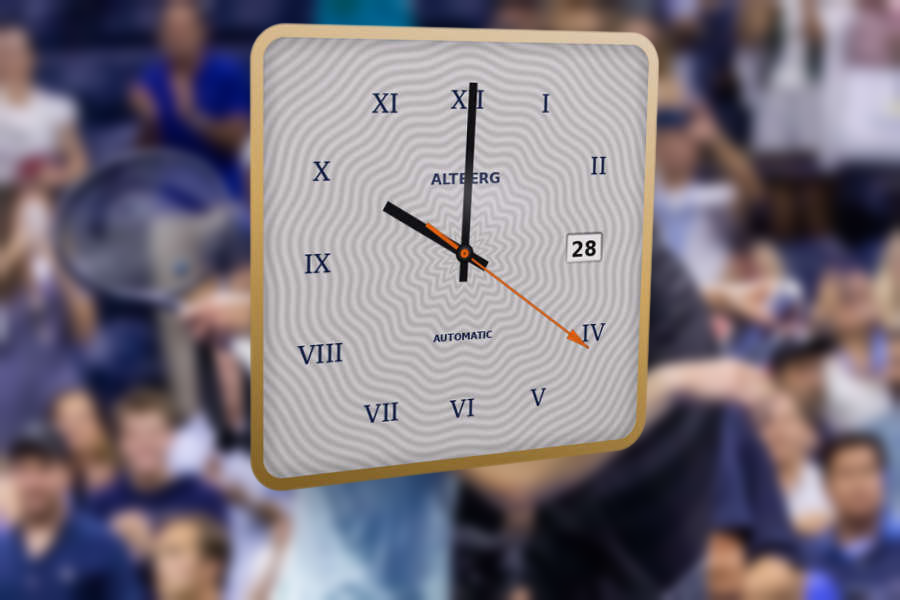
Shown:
10,00,21
